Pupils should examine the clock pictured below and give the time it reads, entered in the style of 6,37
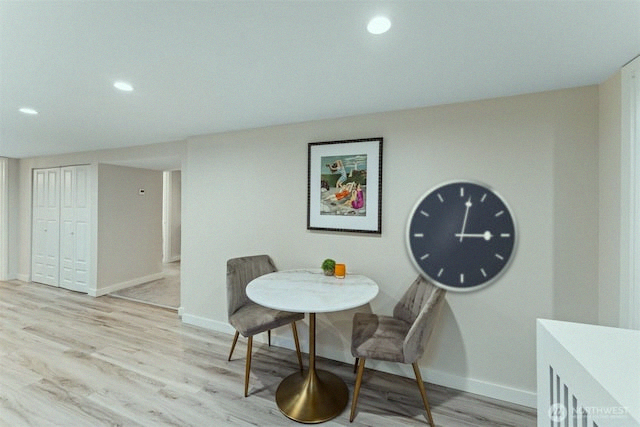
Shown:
3,02
